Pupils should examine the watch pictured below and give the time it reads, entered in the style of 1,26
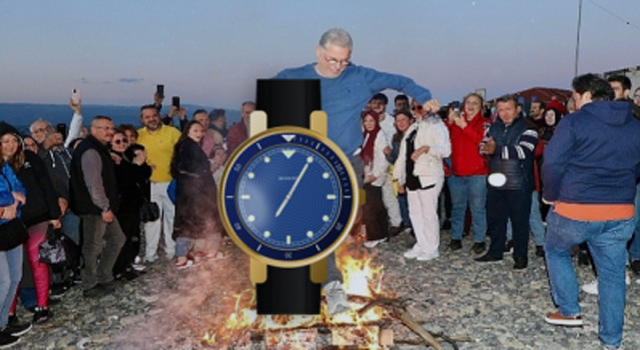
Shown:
7,05
